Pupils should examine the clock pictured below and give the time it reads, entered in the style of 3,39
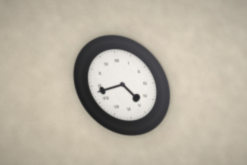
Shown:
4,43
